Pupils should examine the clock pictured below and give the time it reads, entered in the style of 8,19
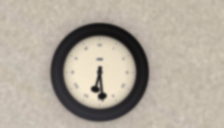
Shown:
6,29
